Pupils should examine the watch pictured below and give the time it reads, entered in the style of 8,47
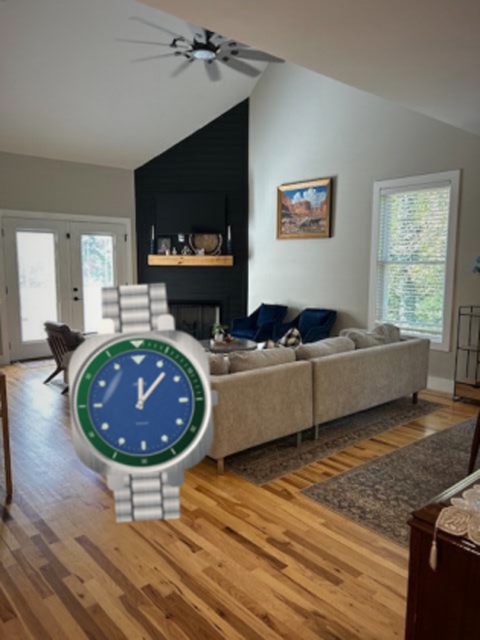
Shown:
12,07
